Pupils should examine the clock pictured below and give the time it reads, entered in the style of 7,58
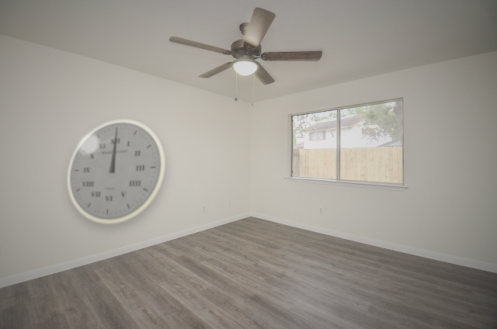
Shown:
12,00
